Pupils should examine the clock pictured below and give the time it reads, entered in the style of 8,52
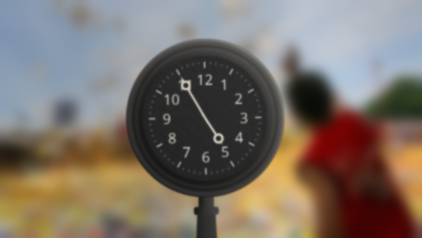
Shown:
4,55
